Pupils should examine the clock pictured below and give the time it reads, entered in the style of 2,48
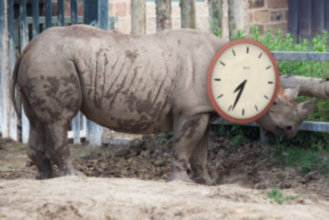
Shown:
7,34
